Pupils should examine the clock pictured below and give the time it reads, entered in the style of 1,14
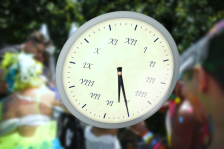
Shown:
5,25
